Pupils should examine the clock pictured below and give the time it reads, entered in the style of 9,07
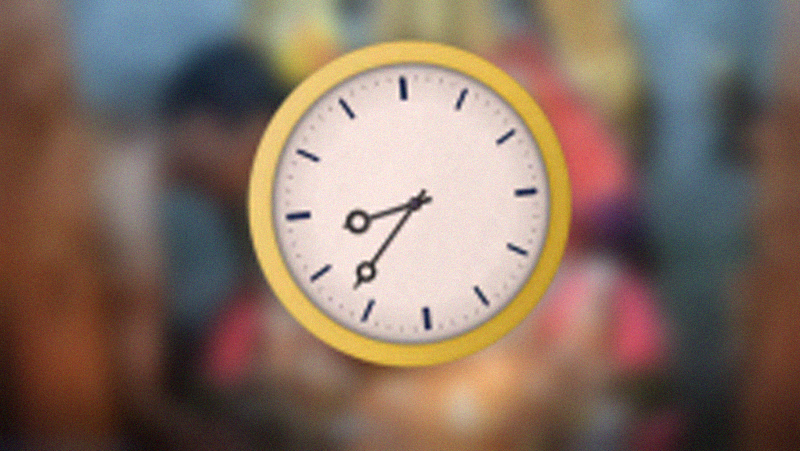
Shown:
8,37
